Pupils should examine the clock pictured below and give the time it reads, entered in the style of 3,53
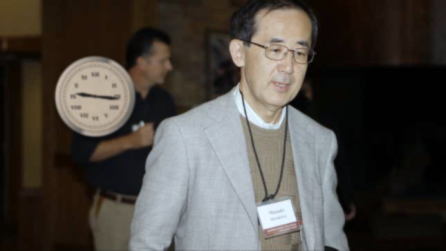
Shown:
9,16
